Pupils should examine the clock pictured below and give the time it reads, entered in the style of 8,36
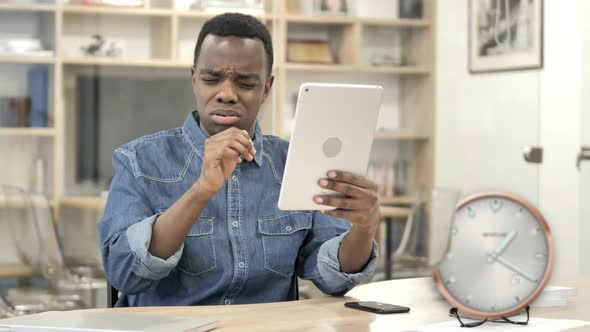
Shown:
1,20
